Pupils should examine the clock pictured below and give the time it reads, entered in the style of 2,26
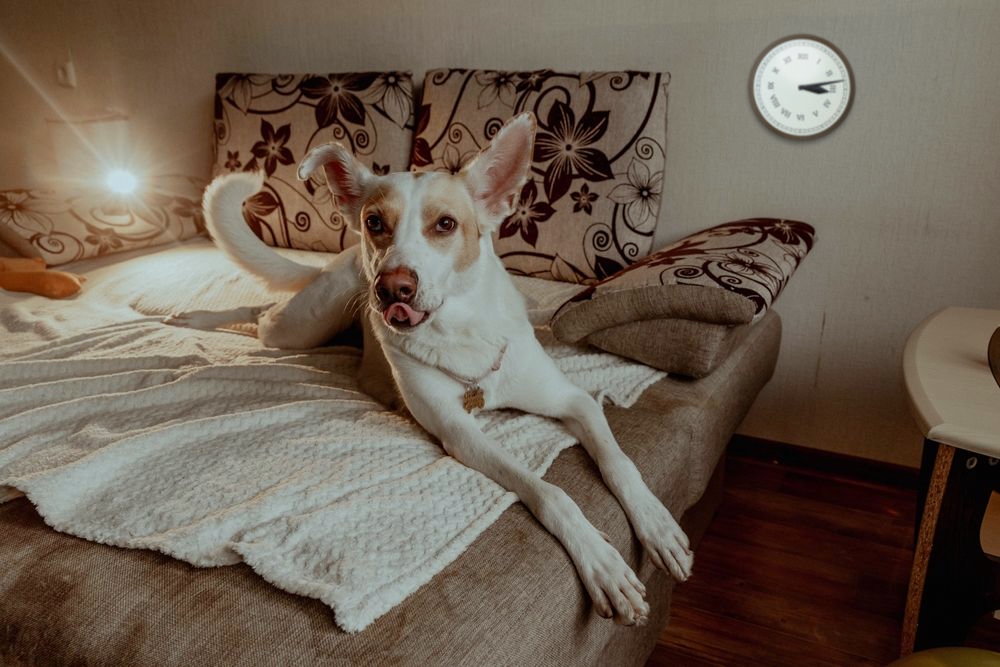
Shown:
3,13
